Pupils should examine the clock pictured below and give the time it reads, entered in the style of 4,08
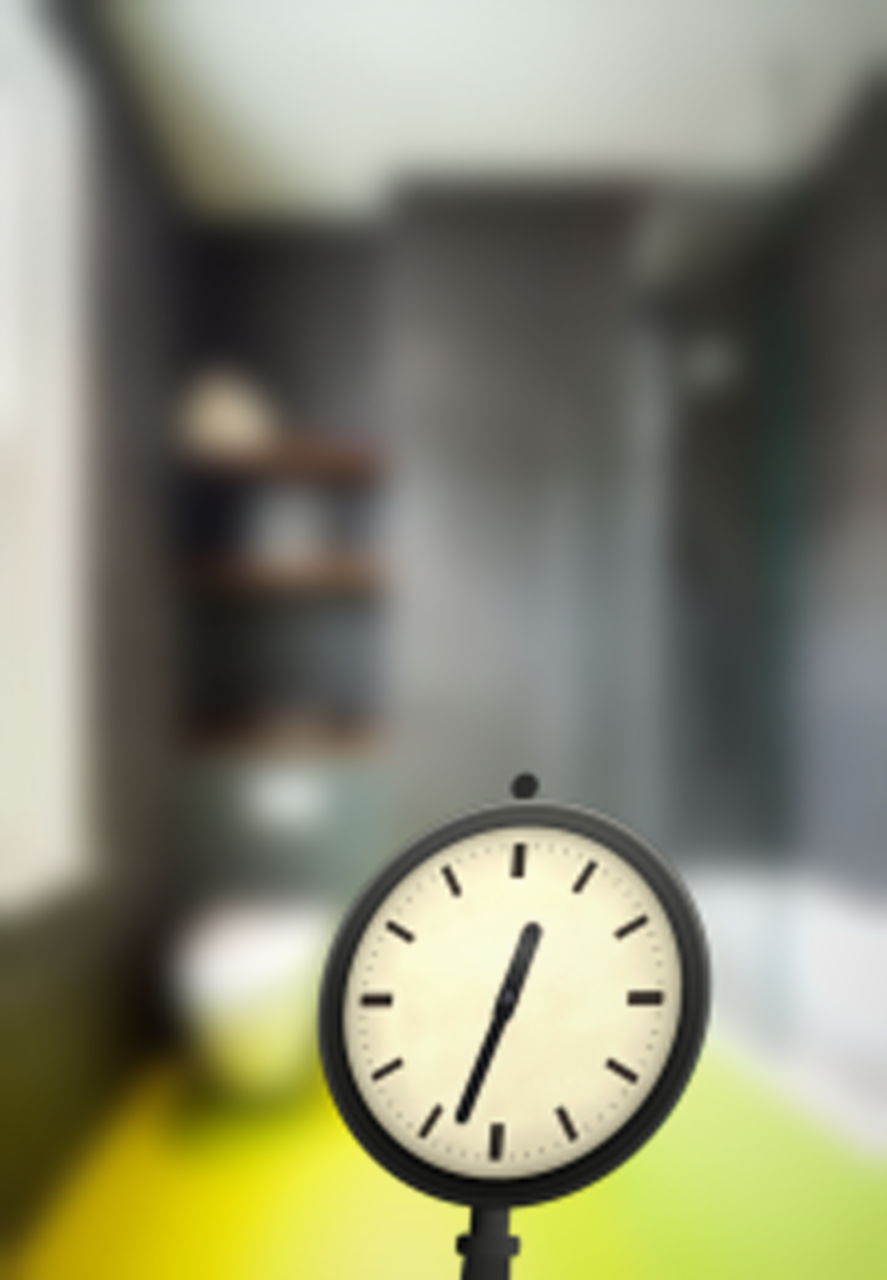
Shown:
12,33
